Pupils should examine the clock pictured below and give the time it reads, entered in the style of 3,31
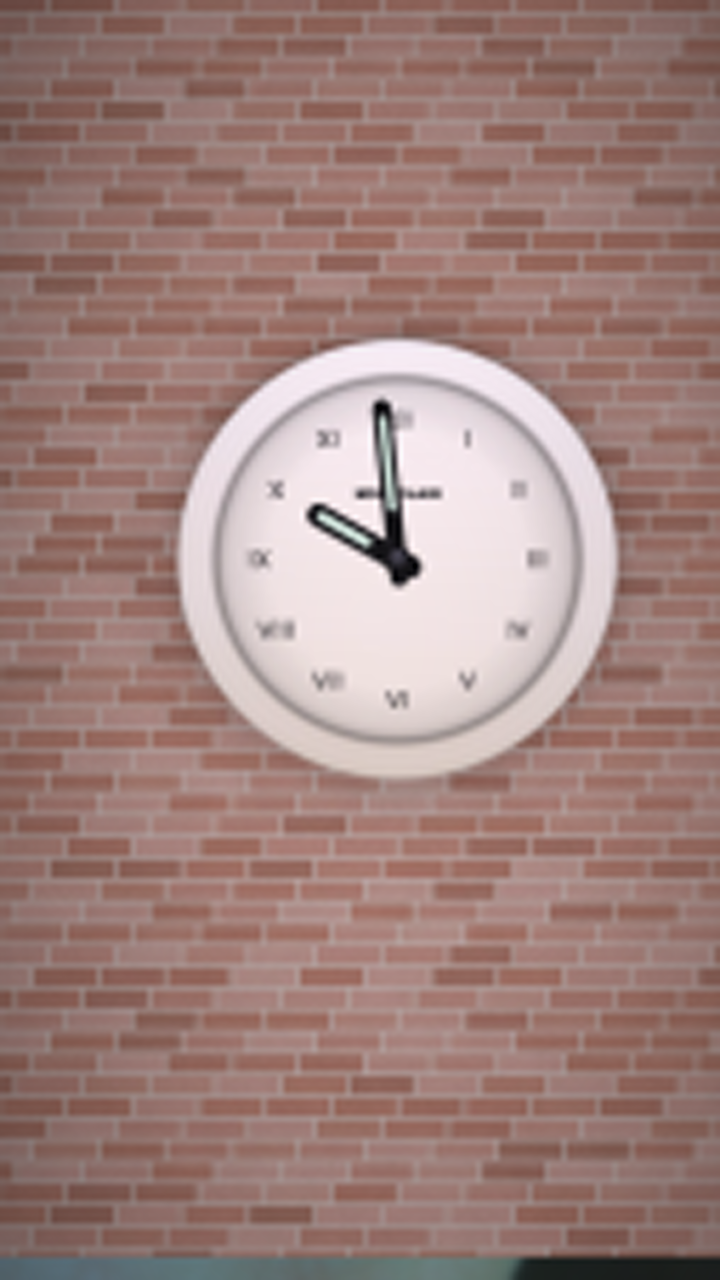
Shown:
9,59
